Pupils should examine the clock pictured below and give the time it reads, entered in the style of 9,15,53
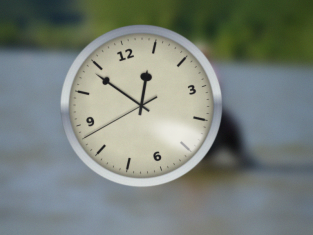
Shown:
12,53,43
